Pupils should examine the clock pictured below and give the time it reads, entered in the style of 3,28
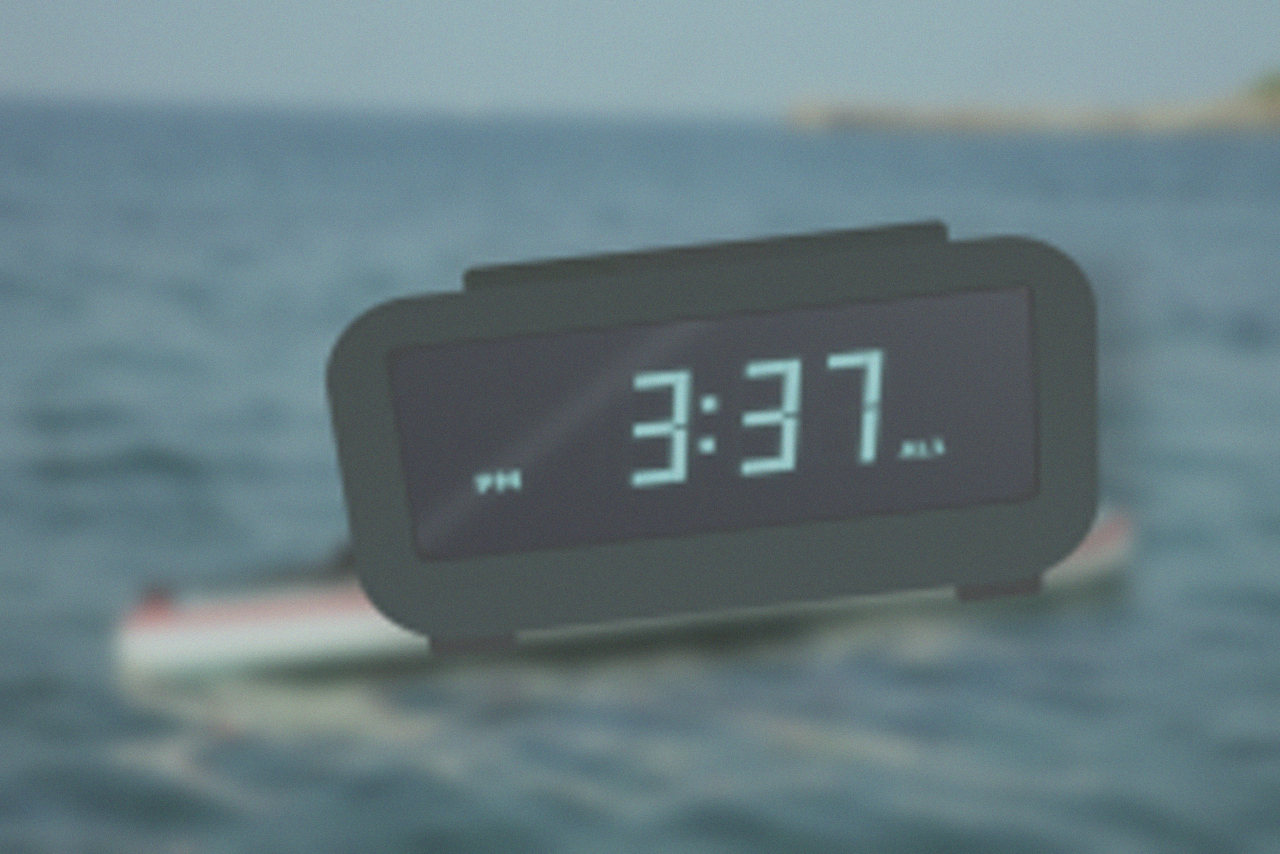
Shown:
3,37
